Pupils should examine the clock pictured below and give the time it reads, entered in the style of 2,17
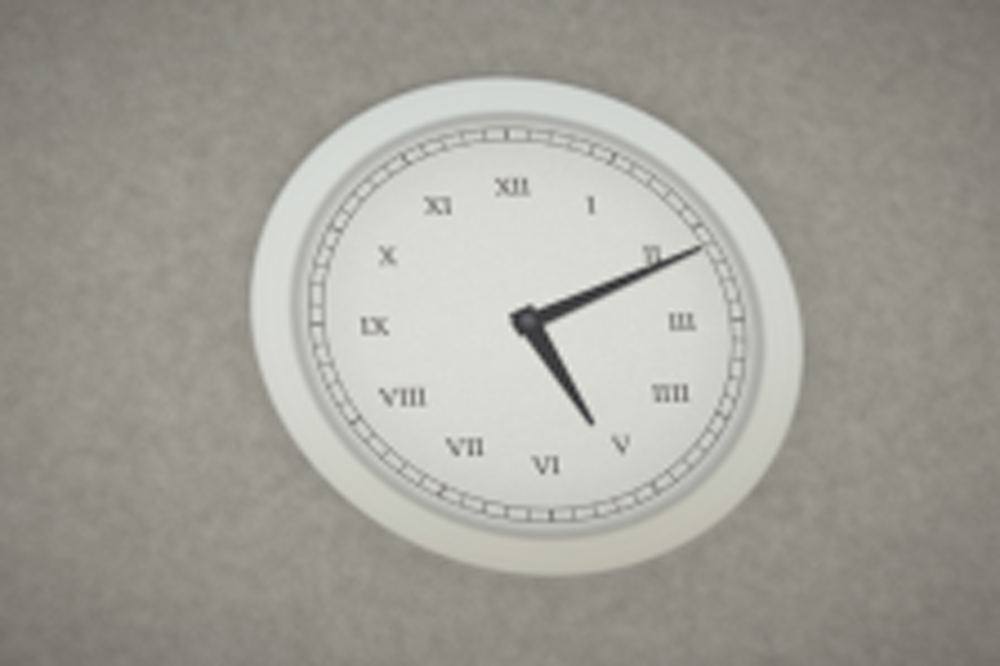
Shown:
5,11
